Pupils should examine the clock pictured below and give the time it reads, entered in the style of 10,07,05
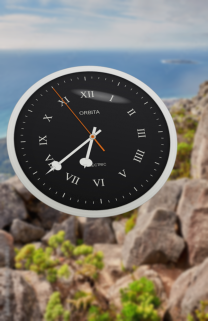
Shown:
6,38,55
